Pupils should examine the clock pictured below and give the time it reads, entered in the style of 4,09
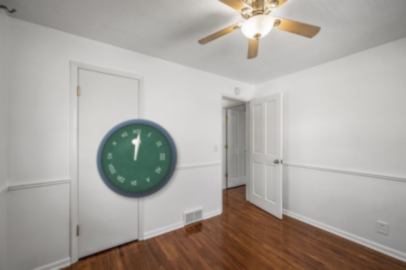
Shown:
12,01
